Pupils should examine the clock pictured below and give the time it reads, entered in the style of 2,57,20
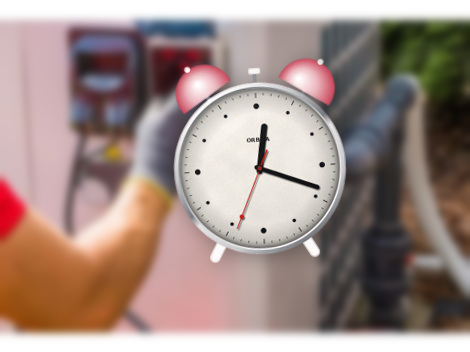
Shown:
12,18,34
